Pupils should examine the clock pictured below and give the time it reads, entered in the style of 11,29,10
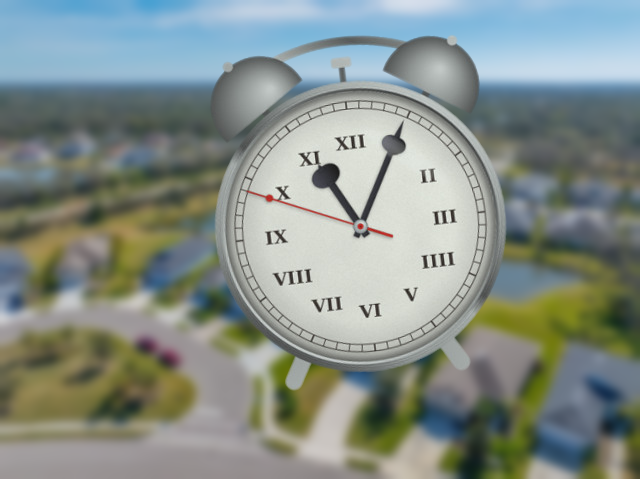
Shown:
11,04,49
